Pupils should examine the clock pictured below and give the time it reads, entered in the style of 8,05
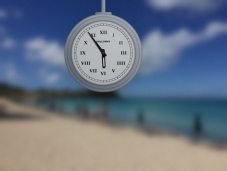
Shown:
5,54
